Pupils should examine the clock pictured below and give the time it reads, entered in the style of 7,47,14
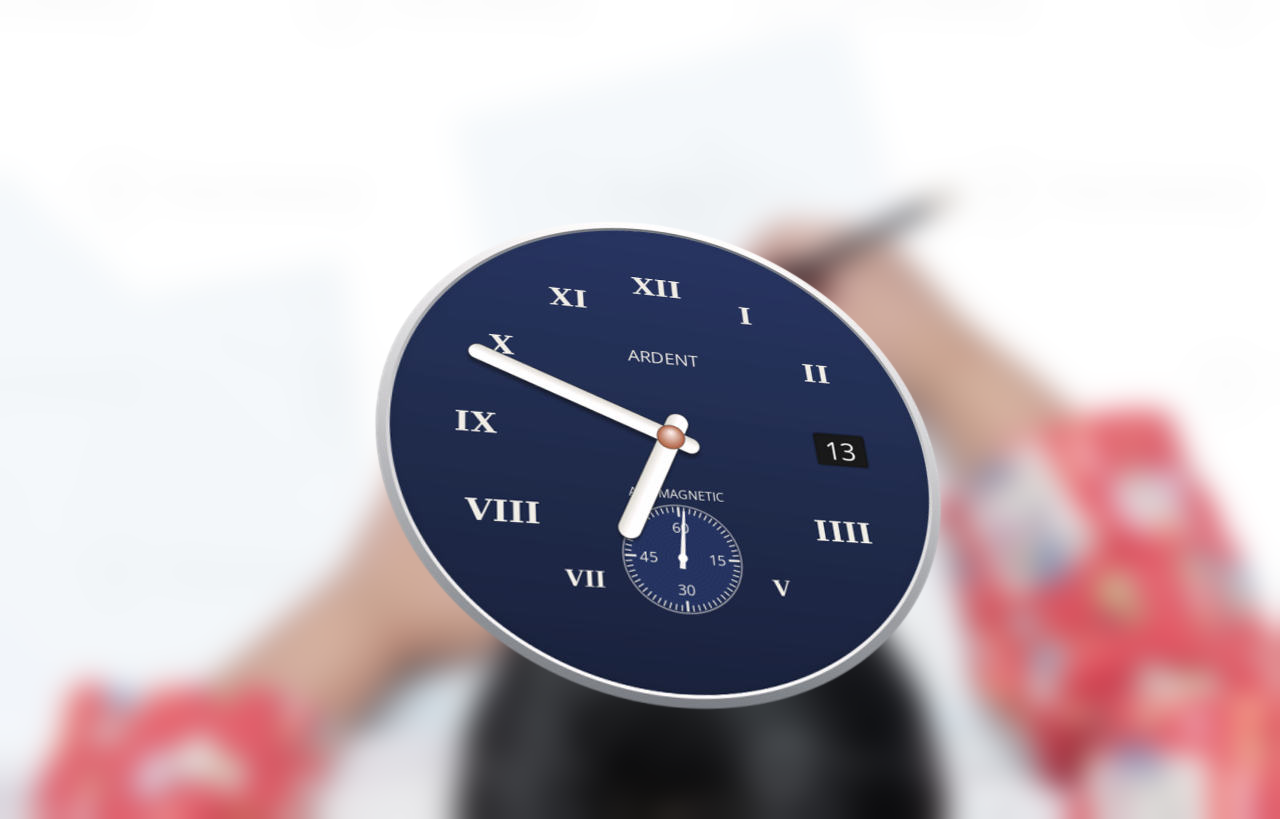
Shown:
6,49,01
